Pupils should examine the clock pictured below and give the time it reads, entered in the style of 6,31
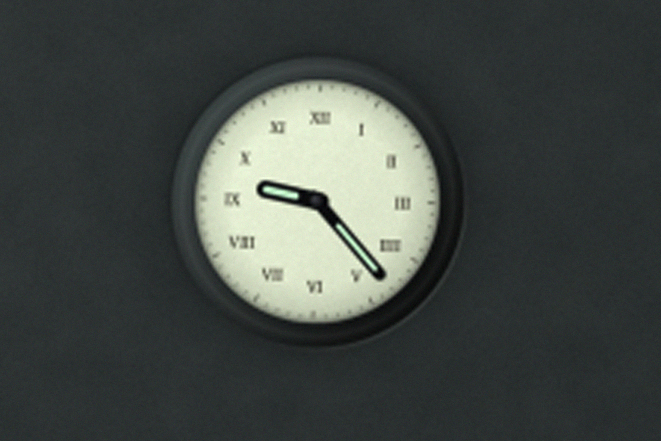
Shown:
9,23
